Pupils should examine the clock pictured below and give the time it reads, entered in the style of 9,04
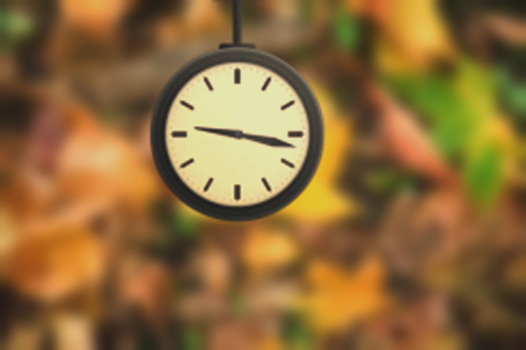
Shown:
9,17
